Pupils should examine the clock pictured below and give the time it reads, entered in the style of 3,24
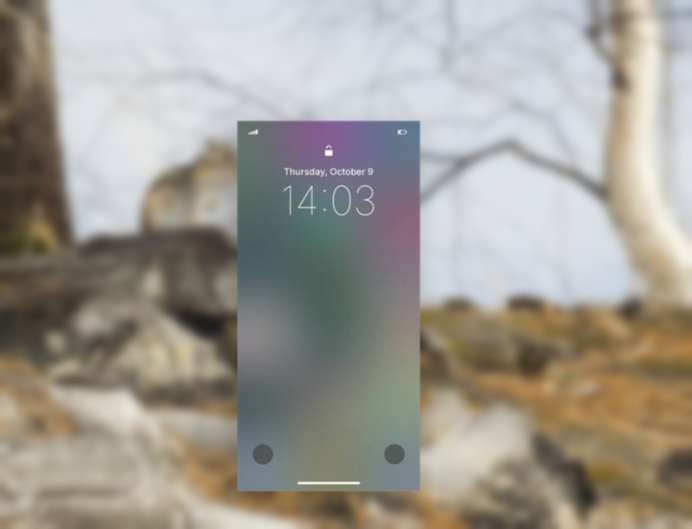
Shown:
14,03
